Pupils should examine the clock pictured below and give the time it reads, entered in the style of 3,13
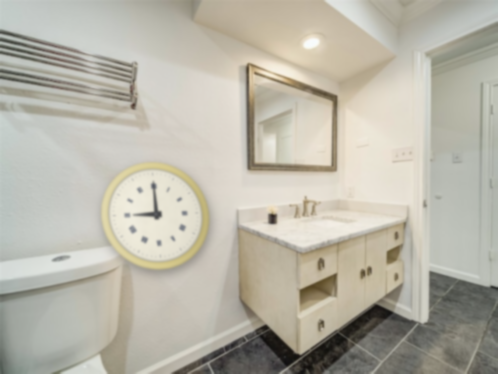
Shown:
9,00
